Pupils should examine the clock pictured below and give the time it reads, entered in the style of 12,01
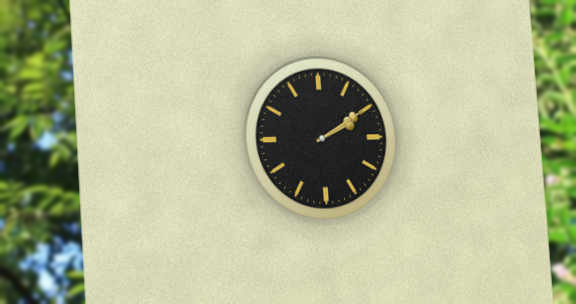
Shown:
2,10
